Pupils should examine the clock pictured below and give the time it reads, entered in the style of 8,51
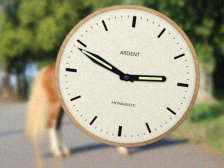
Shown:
2,49
